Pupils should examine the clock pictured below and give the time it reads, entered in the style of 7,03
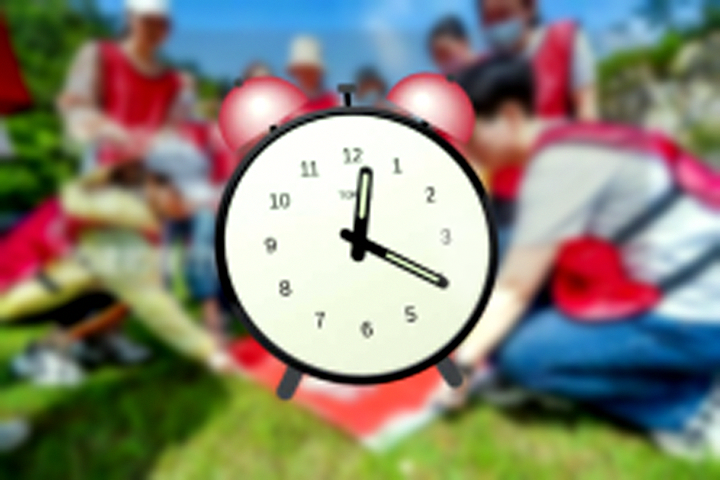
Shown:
12,20
